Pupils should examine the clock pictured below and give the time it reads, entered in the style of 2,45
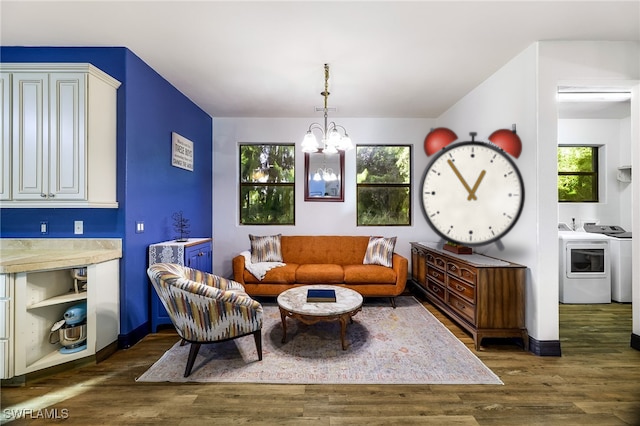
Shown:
12,54
